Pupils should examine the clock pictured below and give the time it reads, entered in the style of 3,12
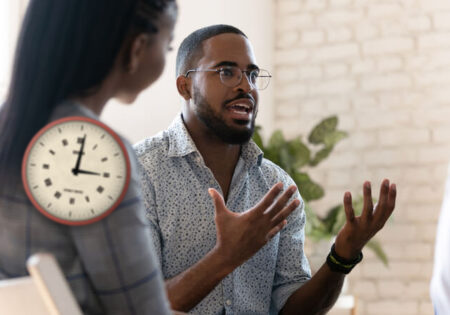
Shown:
3,01
